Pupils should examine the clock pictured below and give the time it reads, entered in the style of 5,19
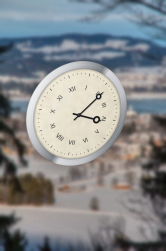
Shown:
4,11
